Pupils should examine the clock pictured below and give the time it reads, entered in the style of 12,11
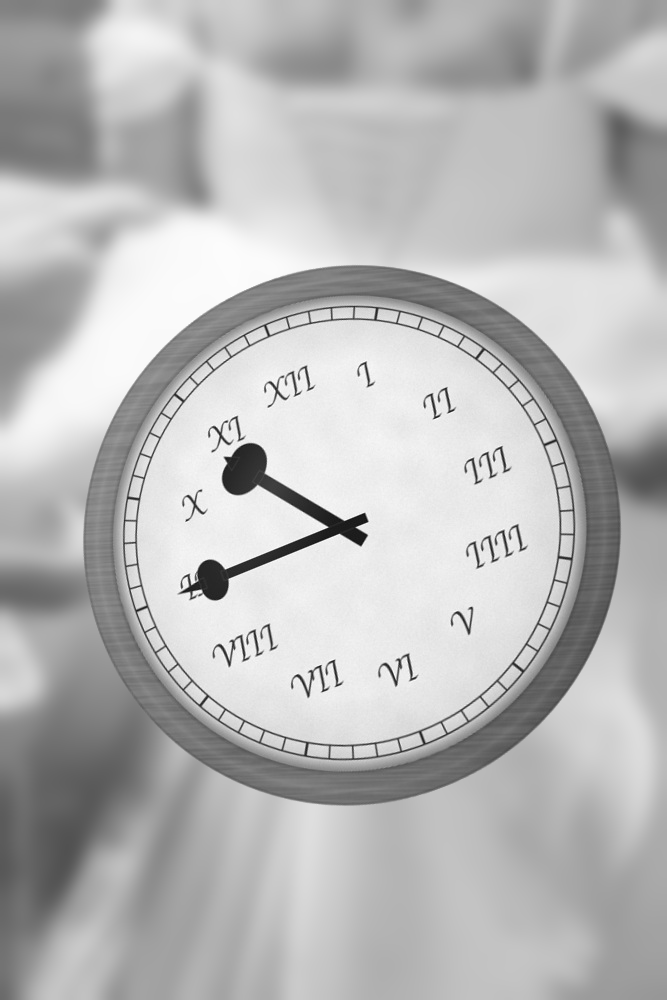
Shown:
10,45
